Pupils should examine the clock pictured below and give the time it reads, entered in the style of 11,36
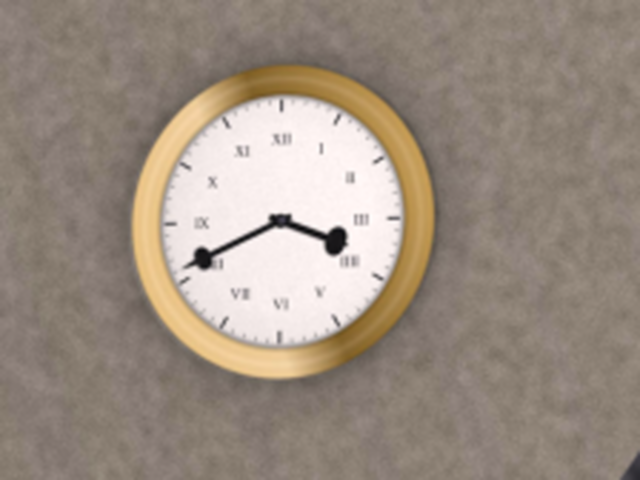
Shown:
3,41
